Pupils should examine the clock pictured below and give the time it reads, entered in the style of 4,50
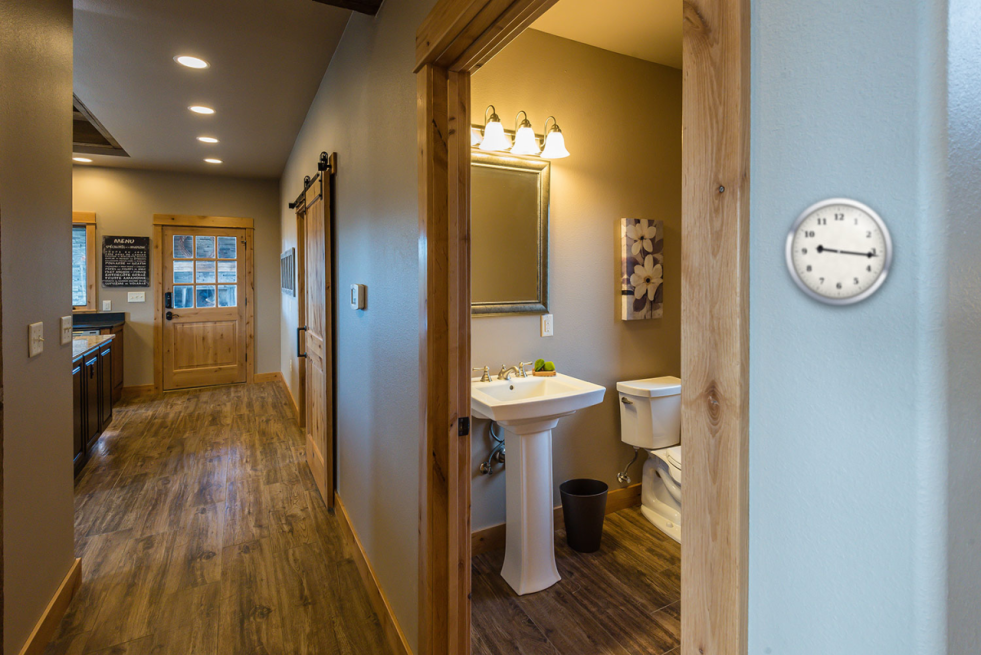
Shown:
9,16
